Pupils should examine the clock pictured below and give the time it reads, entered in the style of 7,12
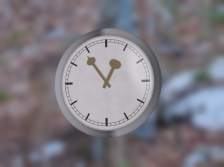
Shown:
12,54
